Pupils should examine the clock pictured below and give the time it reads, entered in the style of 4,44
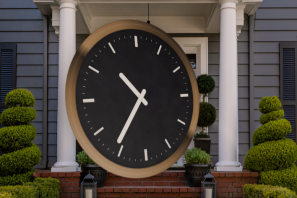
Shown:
10,36
